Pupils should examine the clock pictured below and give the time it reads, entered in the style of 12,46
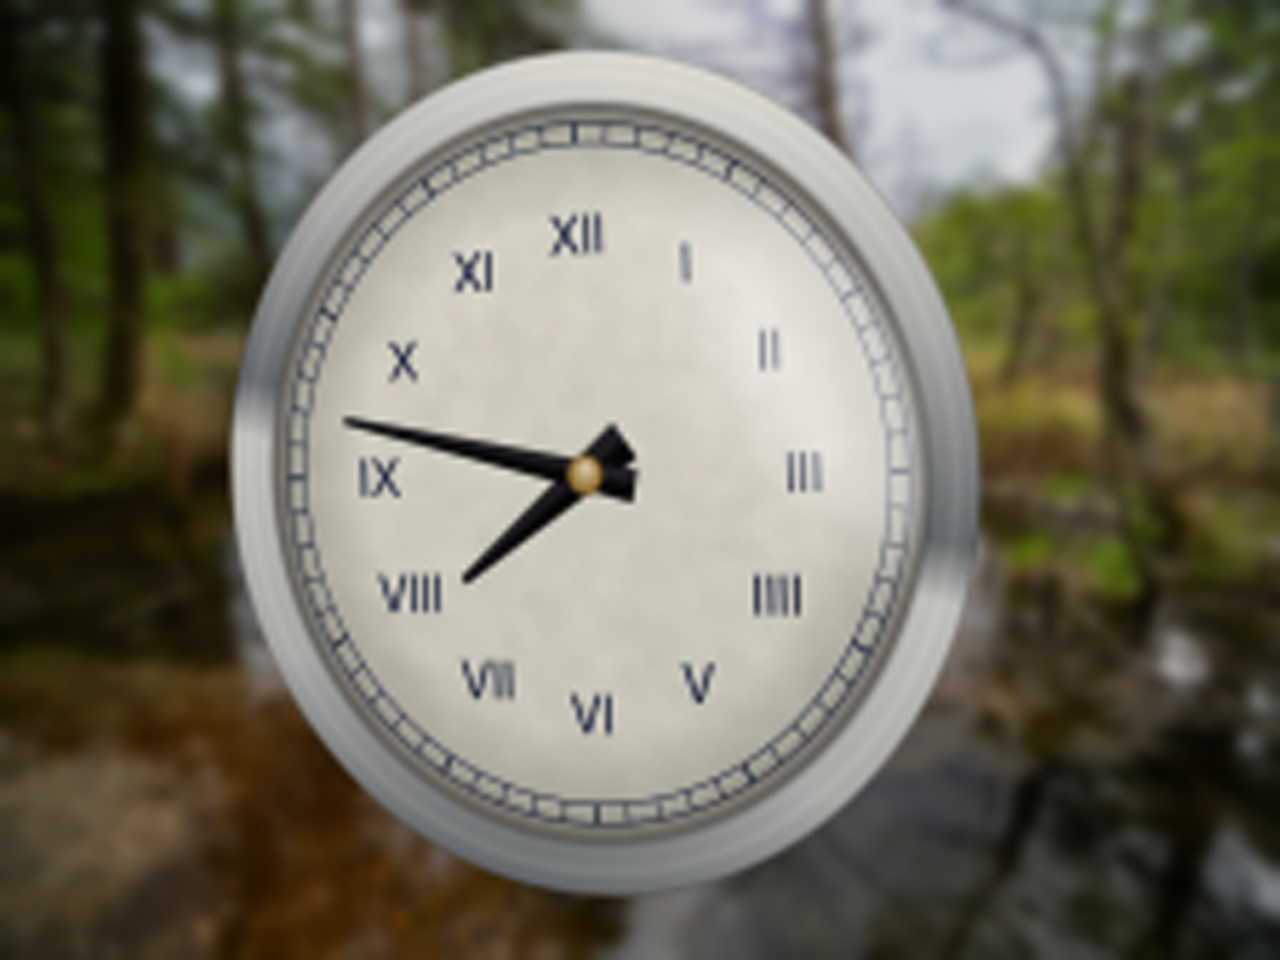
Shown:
7,47
